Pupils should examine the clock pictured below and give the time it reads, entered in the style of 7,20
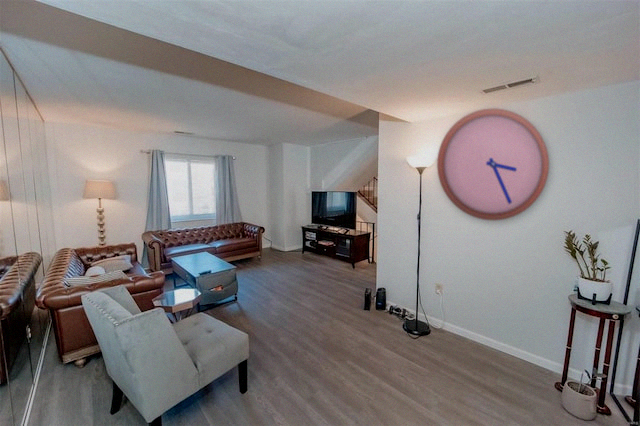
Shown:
3,26
